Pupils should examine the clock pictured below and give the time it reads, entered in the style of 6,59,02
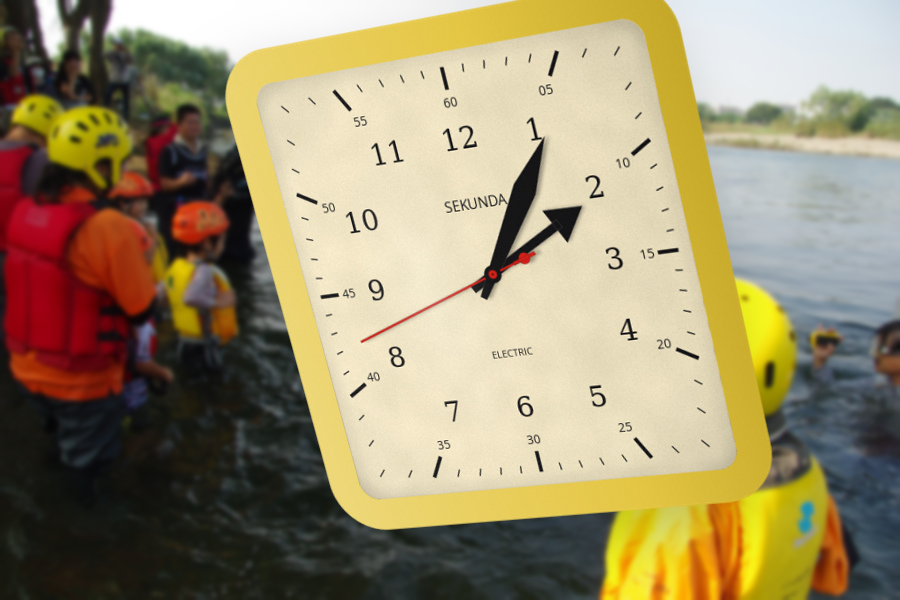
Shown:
2,05,42
